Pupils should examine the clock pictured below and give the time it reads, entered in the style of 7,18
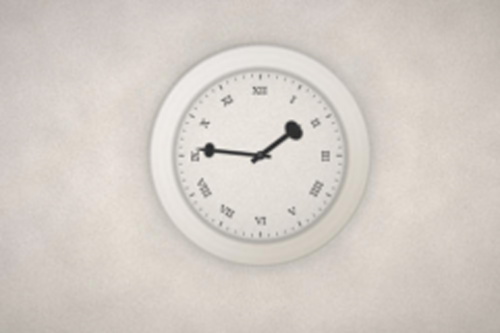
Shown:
1,46
